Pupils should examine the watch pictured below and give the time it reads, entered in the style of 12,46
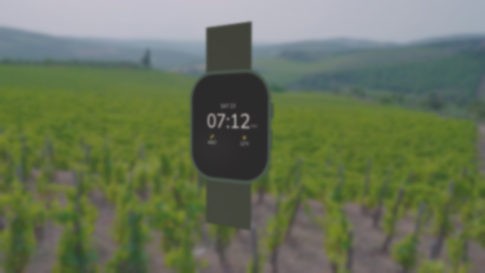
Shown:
7,12
